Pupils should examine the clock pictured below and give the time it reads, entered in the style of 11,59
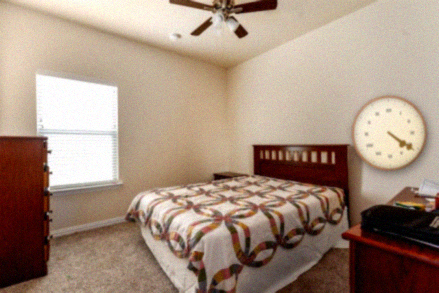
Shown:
4,21
